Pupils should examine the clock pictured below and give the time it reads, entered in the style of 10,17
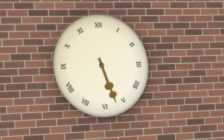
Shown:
5,27
